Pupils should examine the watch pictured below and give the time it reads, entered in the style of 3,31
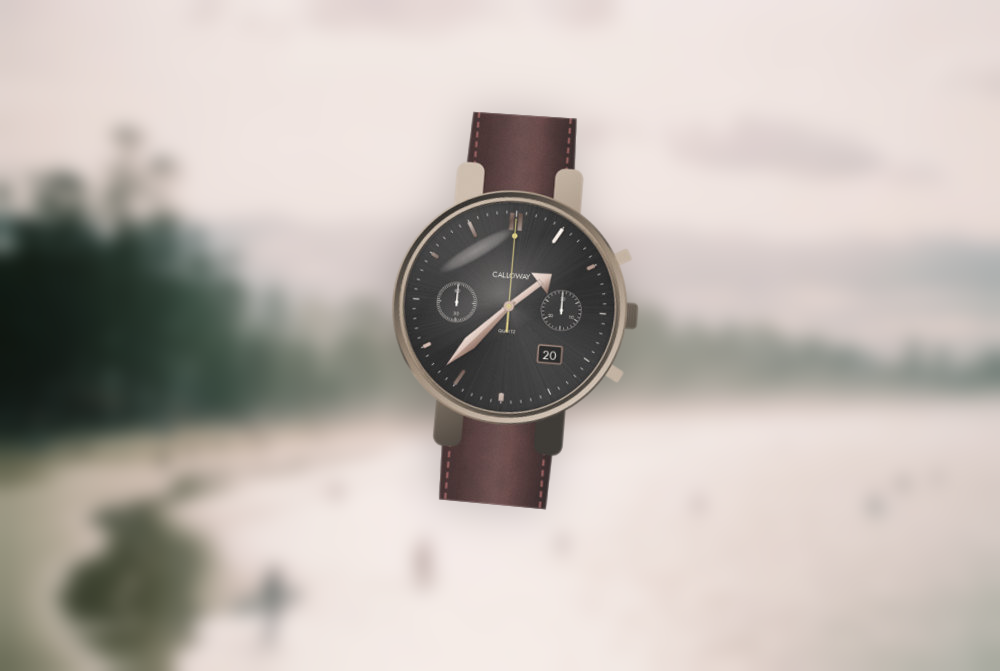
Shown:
1,37
